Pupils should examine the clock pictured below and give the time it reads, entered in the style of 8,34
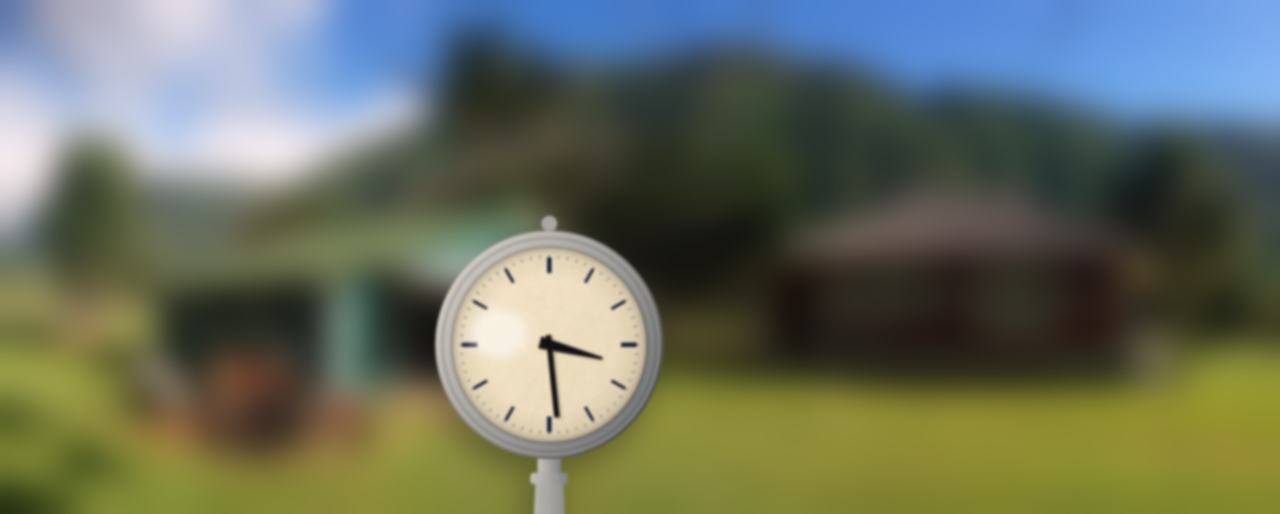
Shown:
3,29
